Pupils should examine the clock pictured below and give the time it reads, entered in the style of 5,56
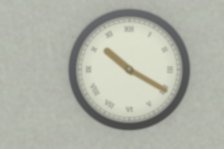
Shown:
10,20
